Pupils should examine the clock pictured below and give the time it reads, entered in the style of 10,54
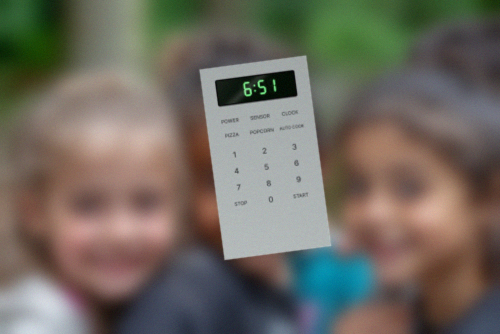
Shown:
6,51
